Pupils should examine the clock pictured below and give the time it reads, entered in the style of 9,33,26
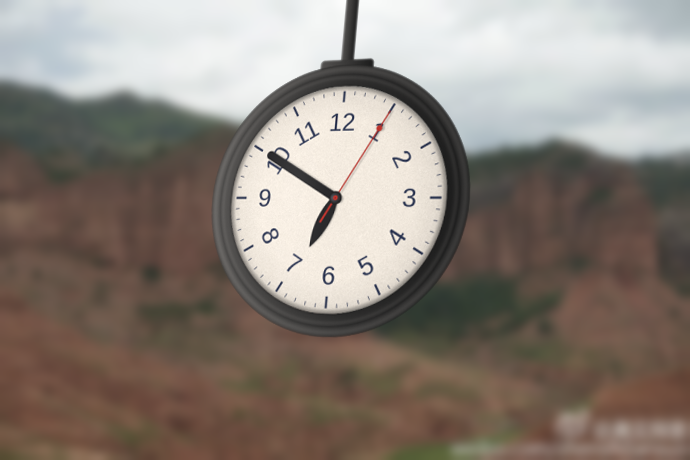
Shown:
6,50,05
